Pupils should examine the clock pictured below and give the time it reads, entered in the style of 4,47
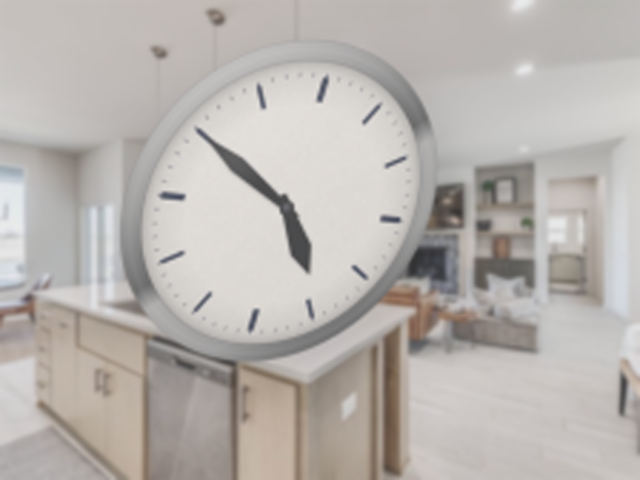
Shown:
4,50
